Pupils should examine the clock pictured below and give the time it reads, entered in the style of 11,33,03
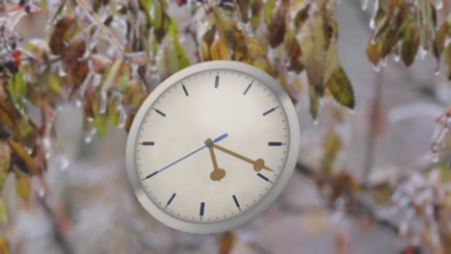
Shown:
5,18,40
